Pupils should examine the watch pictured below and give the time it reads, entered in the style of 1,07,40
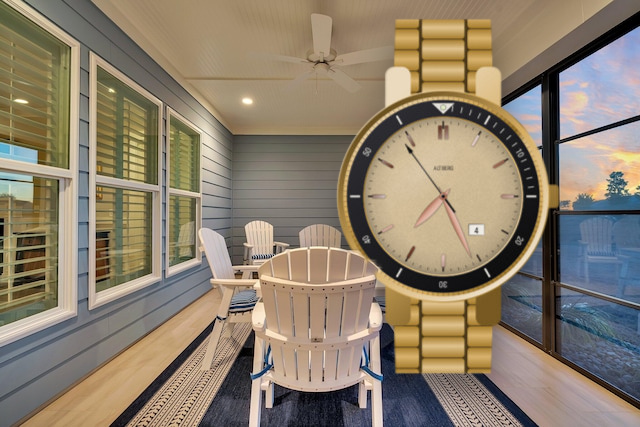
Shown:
7,25,54
